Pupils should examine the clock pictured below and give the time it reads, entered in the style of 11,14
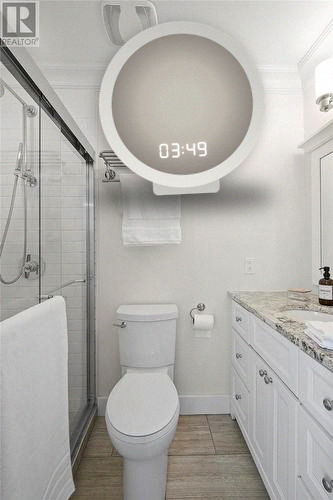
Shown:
3,49
